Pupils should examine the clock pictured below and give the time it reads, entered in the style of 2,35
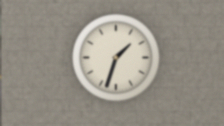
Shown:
1,33
